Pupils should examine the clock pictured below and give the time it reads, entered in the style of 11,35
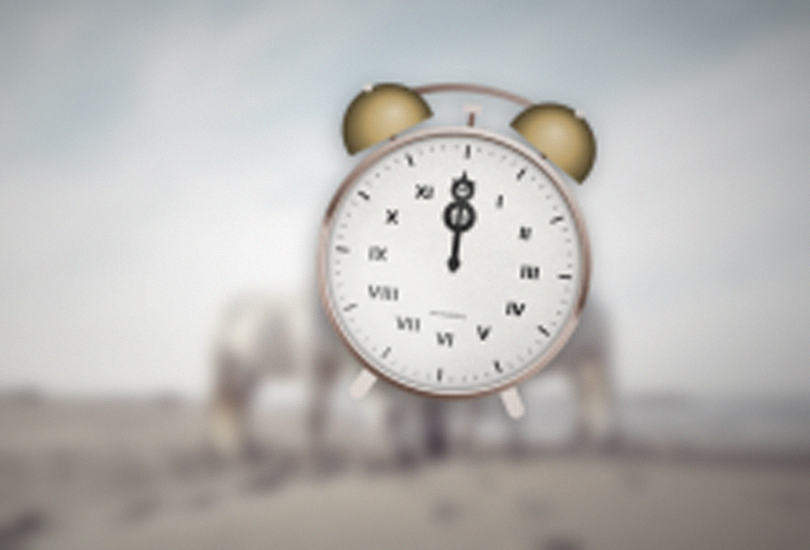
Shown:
12,00
